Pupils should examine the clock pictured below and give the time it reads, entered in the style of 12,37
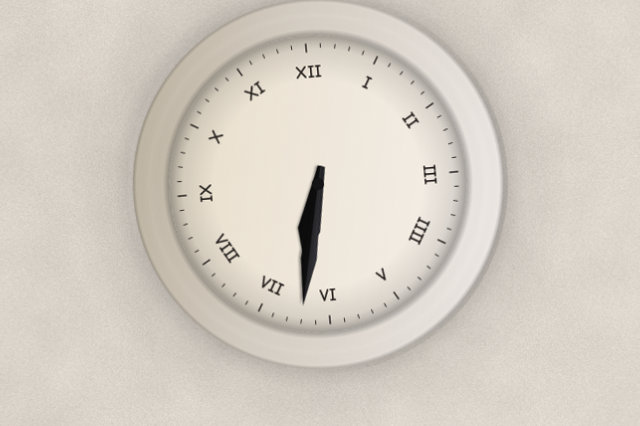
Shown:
6,32
